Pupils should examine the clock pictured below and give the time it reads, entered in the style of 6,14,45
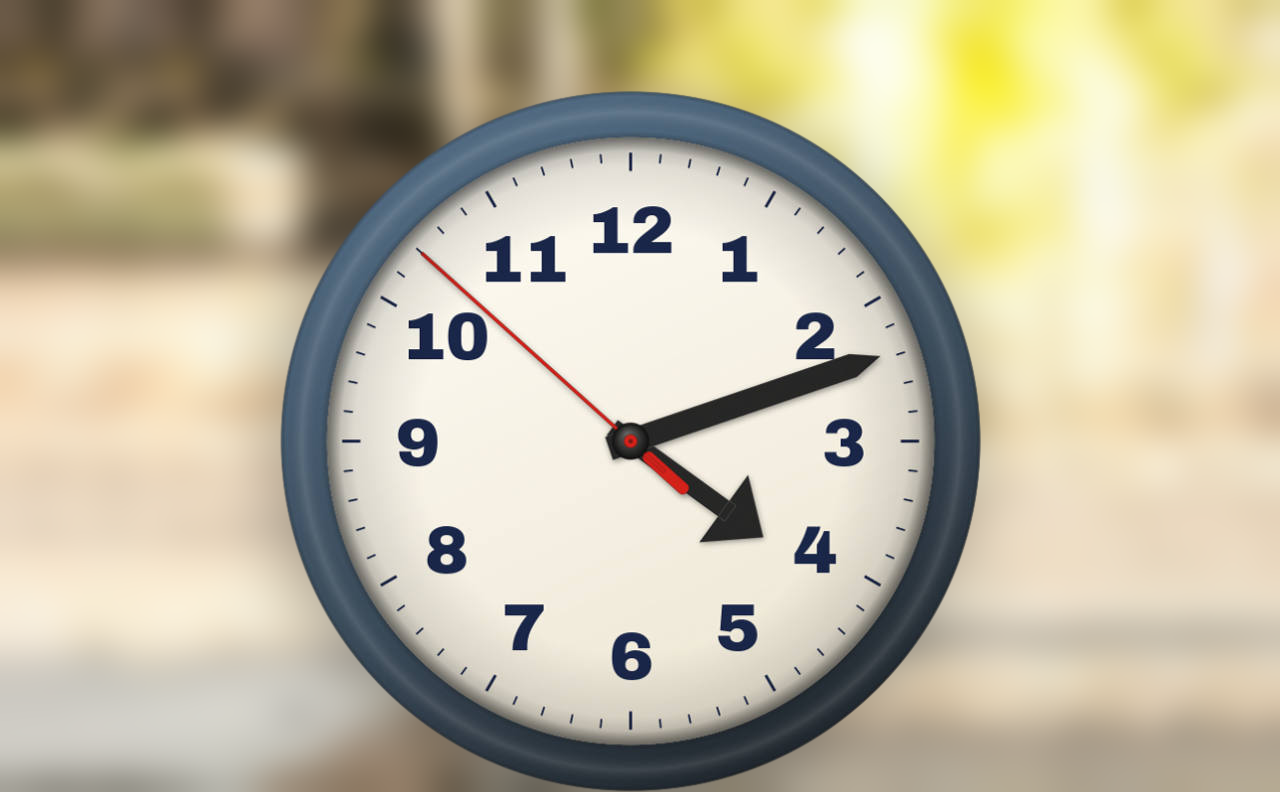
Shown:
4,11,52
